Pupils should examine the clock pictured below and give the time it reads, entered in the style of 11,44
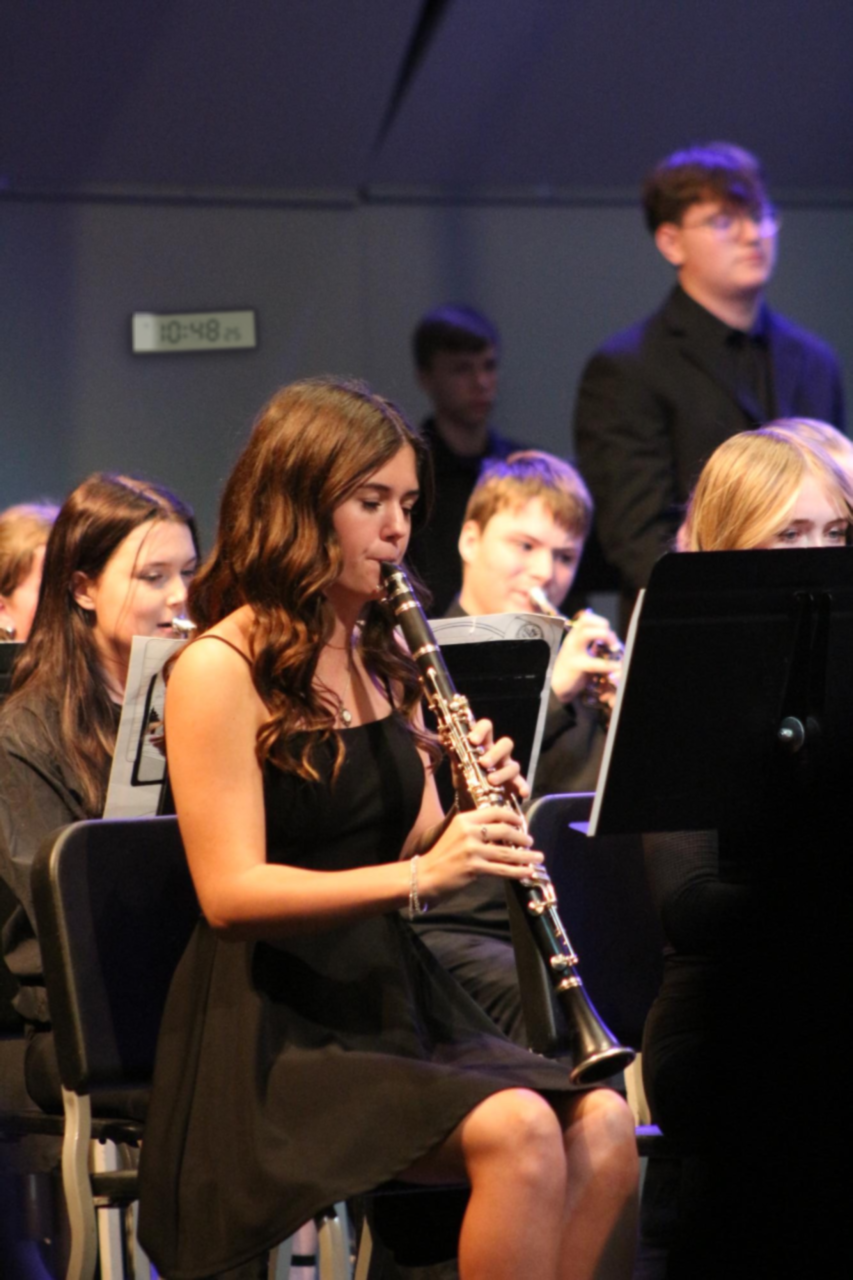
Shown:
10,48
